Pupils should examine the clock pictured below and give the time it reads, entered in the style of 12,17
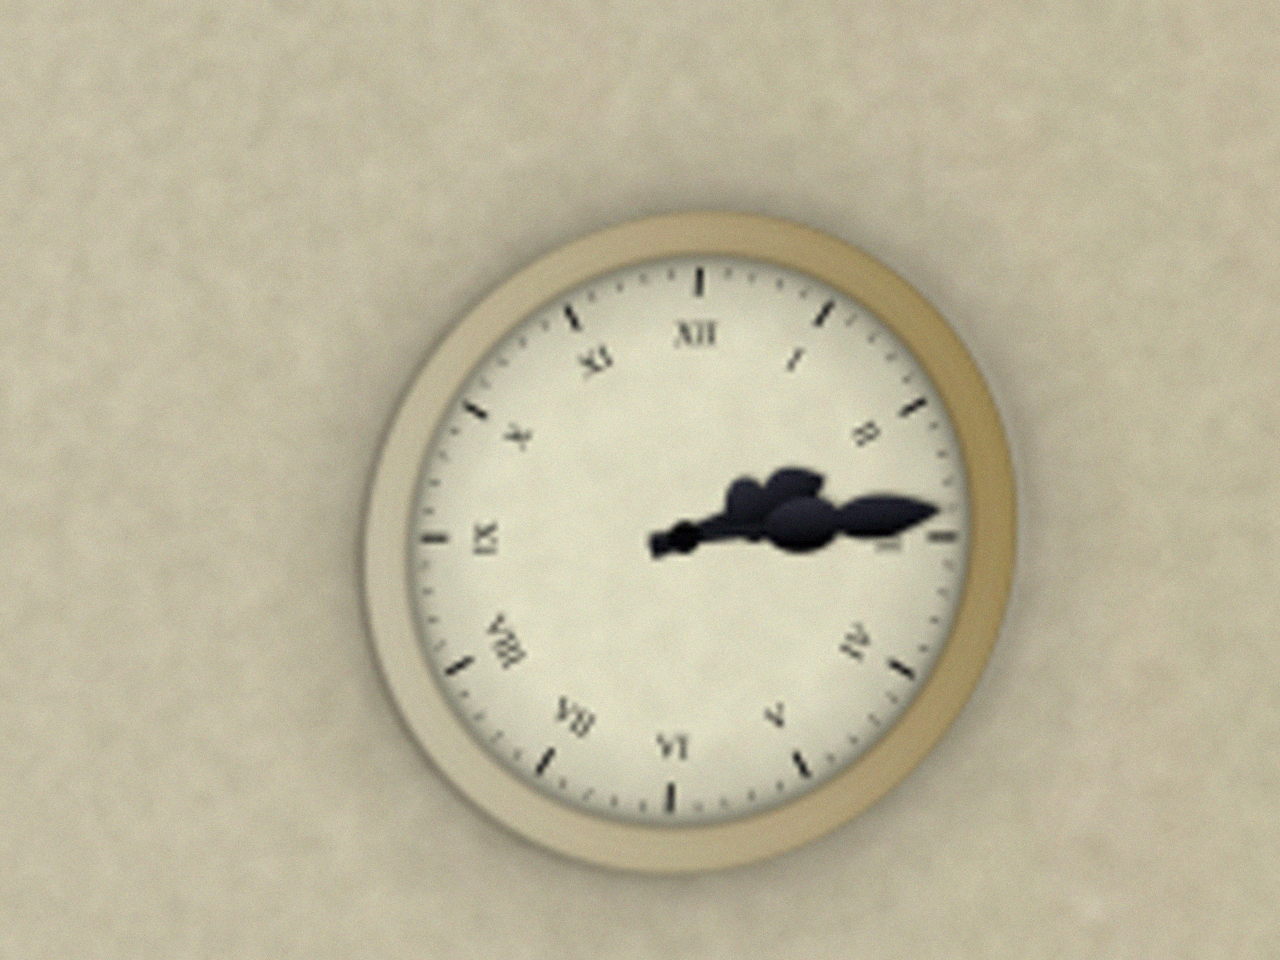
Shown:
2,14
